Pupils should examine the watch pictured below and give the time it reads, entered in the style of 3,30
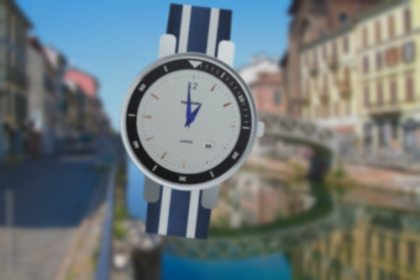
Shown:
12,59
